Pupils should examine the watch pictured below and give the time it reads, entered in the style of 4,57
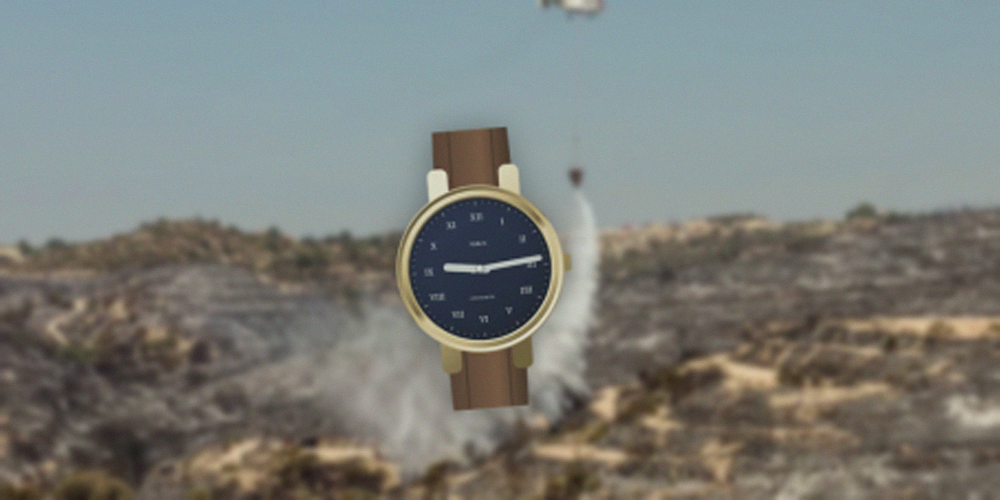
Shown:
9,14
